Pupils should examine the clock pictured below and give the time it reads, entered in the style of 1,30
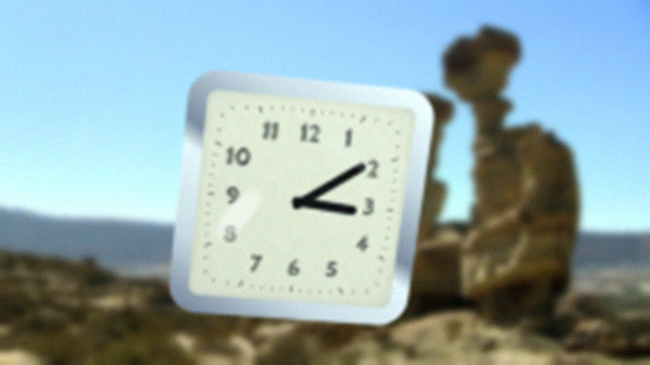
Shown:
3,09
